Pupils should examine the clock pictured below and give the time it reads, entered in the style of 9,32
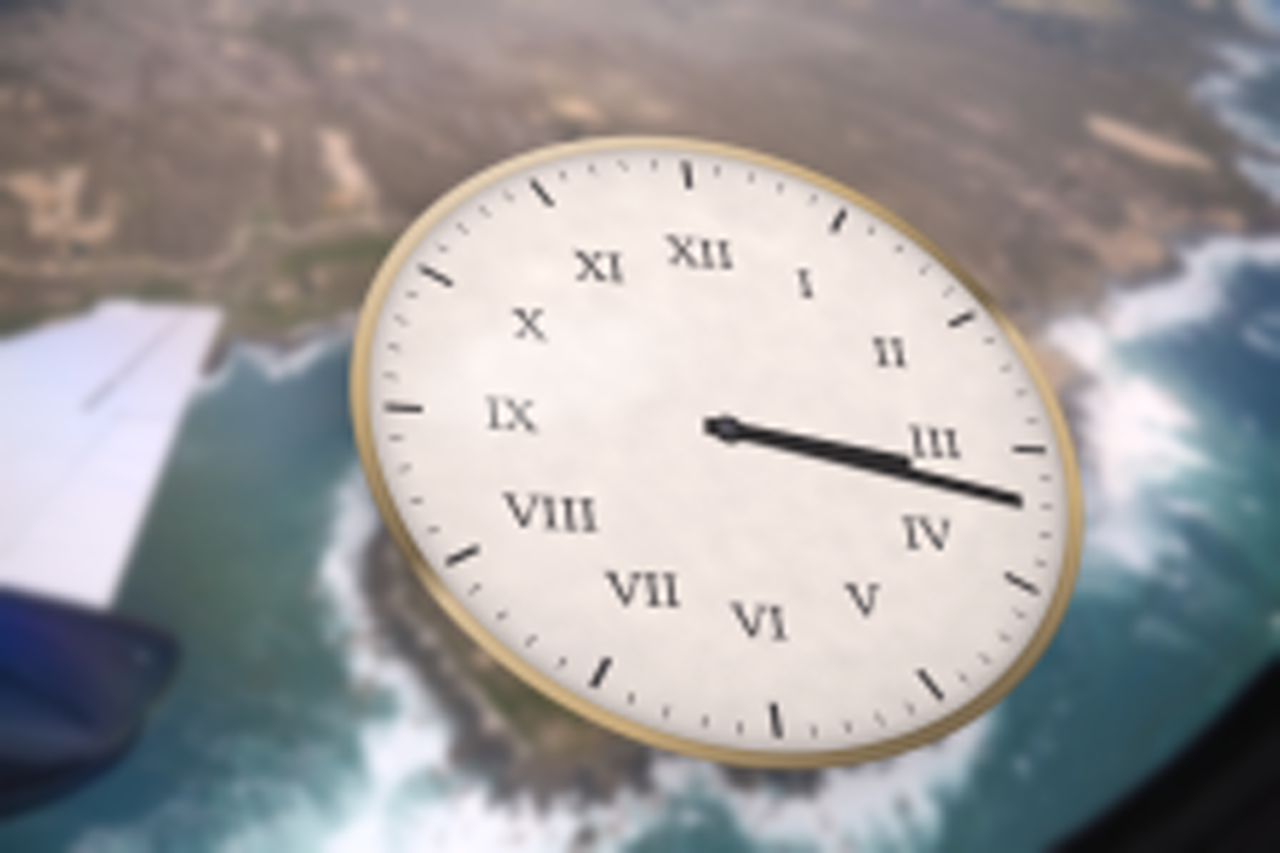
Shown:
3,17
